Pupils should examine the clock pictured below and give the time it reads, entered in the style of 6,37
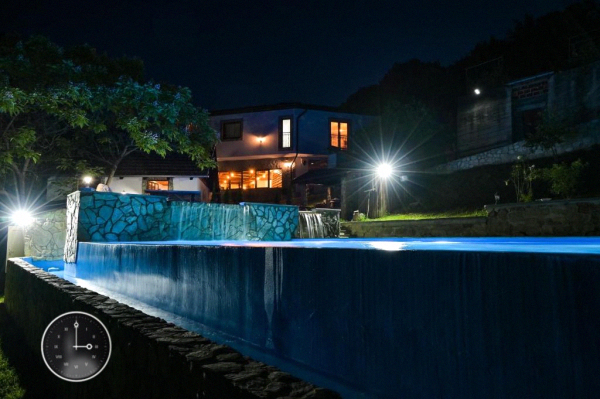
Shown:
3,00
